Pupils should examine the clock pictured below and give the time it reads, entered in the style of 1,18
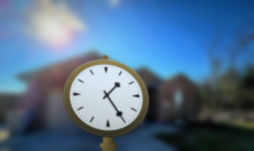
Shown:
1,25
